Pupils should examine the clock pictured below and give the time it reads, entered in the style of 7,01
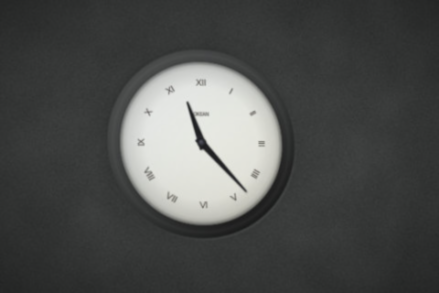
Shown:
11,23
